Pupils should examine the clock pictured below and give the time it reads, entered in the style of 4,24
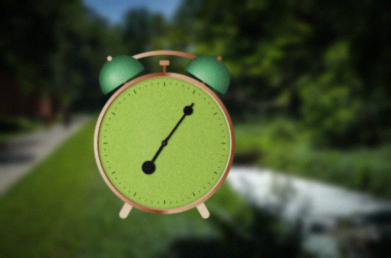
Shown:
7,06
